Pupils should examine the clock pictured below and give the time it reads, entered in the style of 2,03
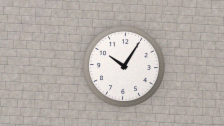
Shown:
10,05
